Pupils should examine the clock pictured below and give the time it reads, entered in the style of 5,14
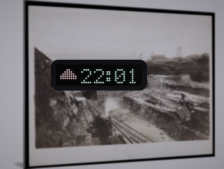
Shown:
22,01
